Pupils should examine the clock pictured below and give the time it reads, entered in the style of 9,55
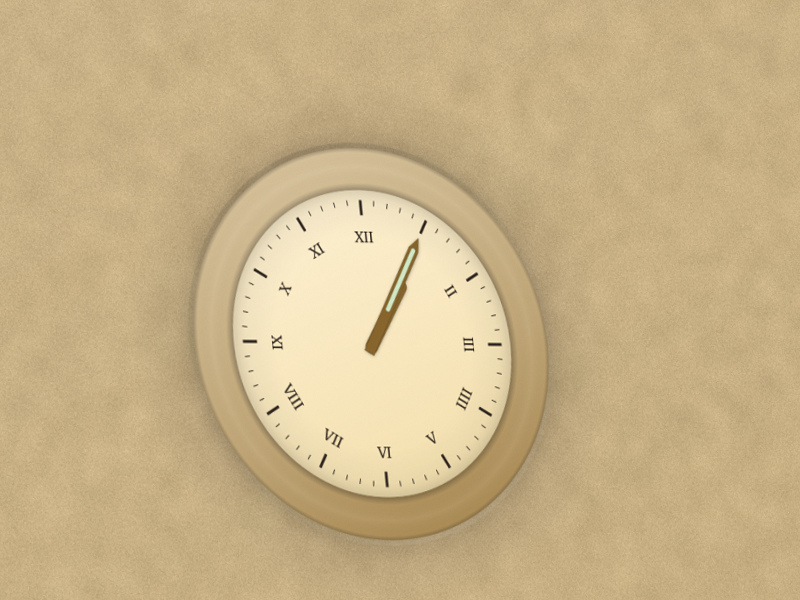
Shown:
1,05
